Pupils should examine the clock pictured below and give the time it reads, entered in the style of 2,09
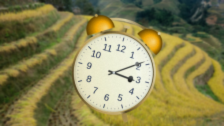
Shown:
3,09
